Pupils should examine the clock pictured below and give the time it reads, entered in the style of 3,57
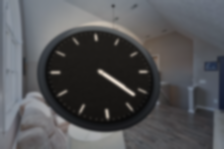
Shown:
4,22
